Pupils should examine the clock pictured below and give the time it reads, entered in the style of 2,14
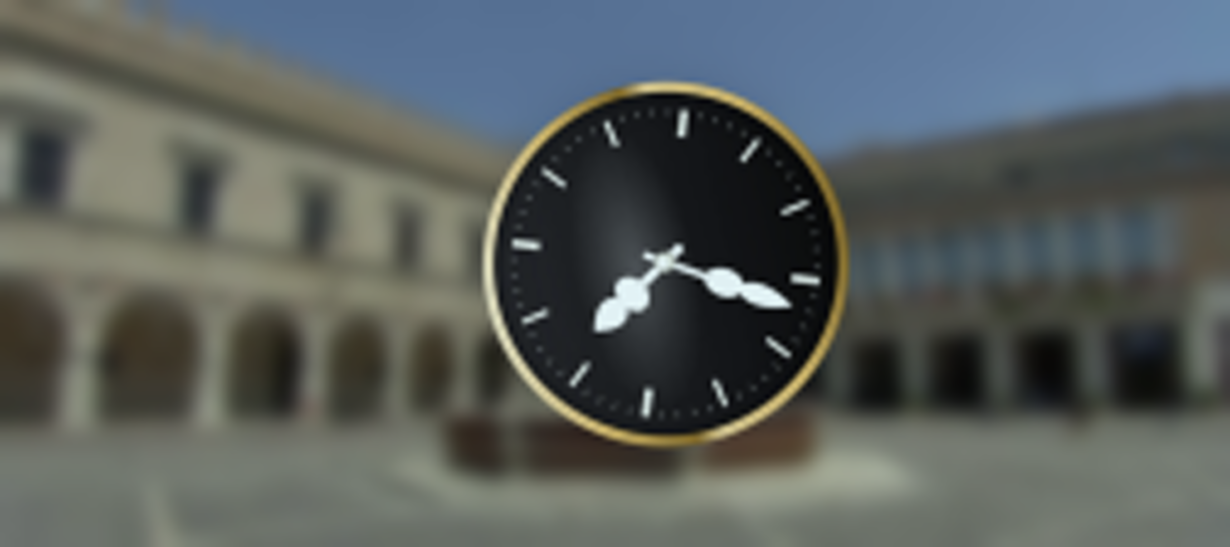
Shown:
7,17
